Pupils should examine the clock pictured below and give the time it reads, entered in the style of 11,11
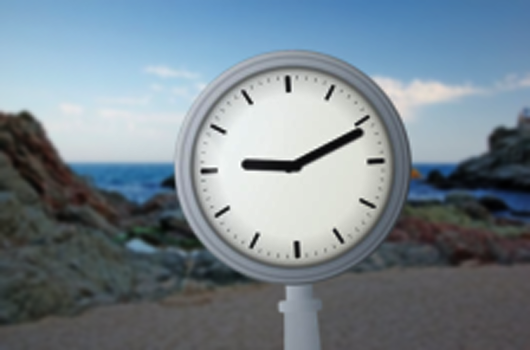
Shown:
9,11
